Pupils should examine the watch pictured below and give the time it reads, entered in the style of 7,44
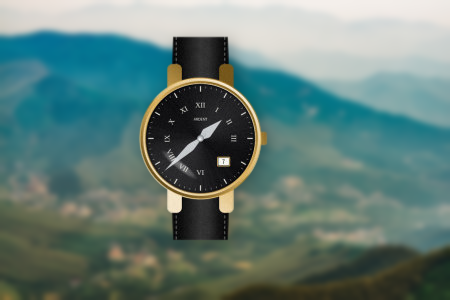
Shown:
1,38
